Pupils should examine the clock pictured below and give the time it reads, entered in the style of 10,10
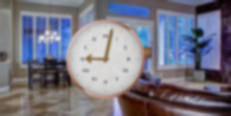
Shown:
9,02
